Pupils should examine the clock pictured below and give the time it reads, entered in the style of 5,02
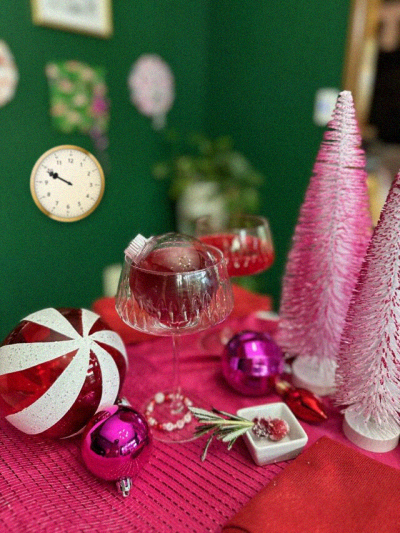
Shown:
9,49
